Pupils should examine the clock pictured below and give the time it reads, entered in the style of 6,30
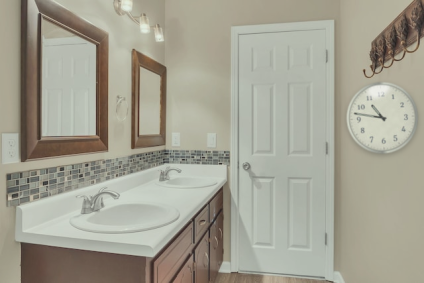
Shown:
10,47
